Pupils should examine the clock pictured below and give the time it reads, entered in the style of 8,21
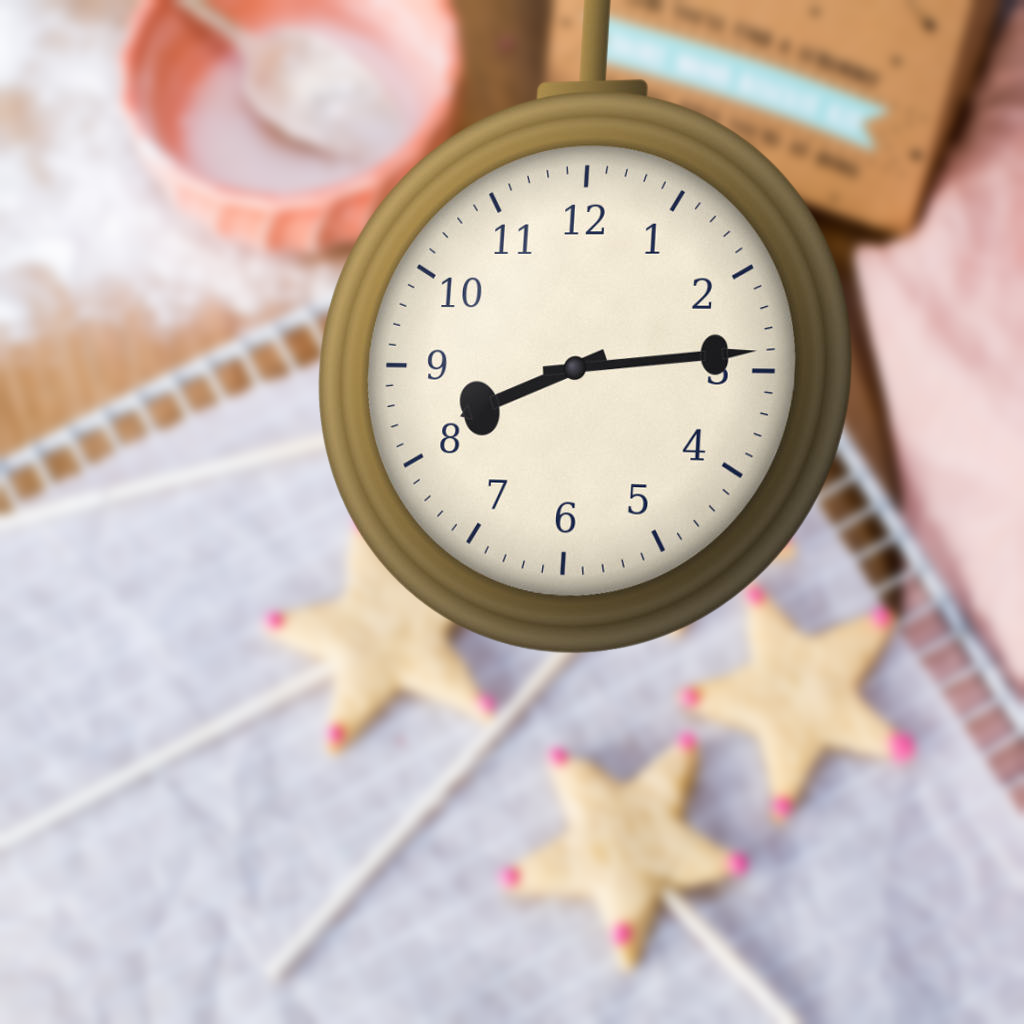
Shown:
8,14
